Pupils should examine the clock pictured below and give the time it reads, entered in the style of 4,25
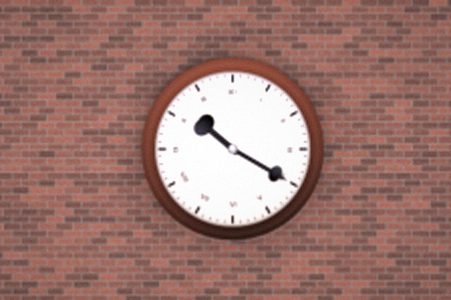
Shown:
10,20
